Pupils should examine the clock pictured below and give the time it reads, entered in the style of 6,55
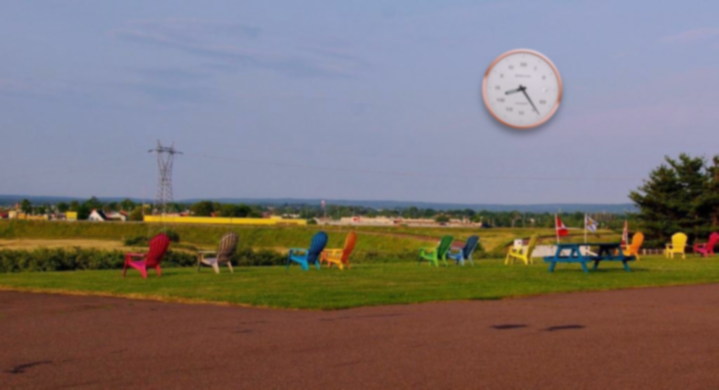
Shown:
8,24
